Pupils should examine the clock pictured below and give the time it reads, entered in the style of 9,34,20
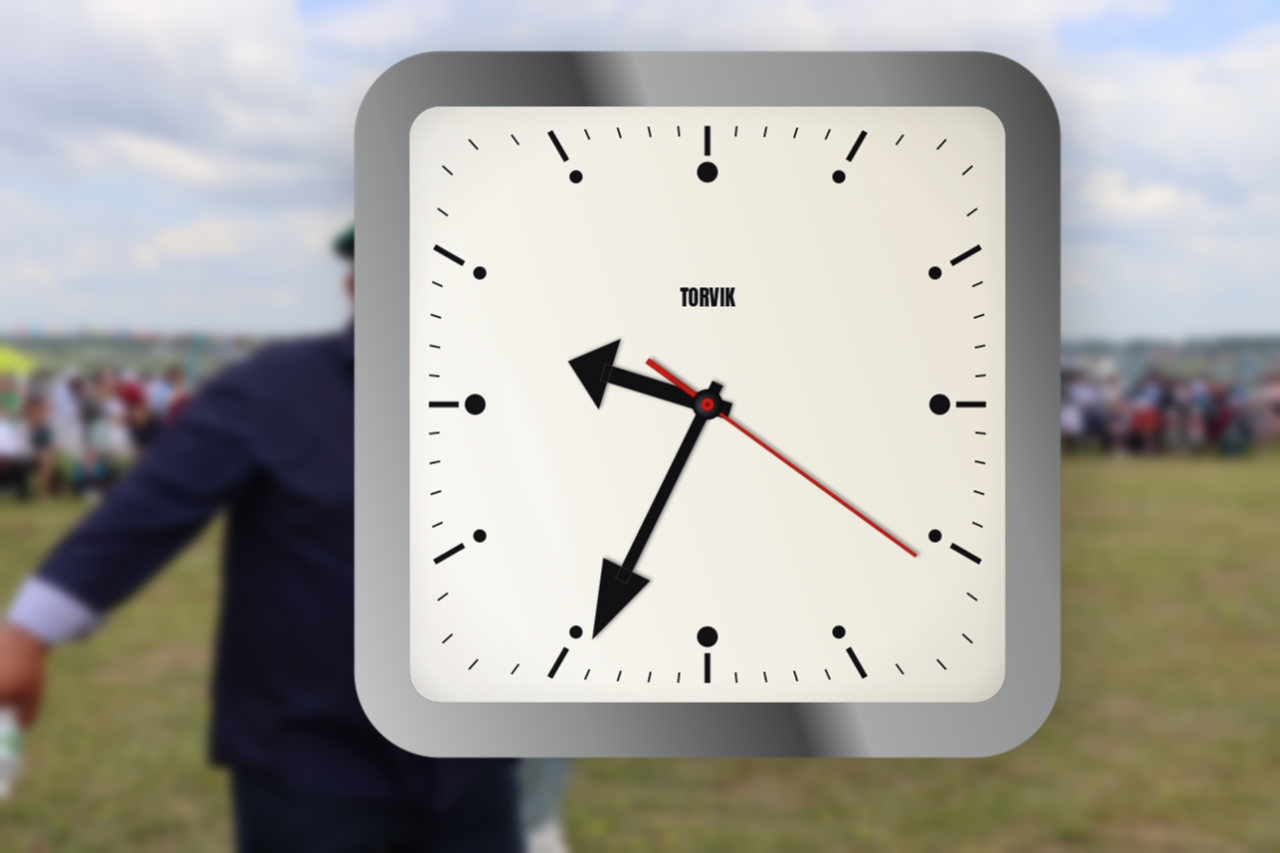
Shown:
9,34,21
